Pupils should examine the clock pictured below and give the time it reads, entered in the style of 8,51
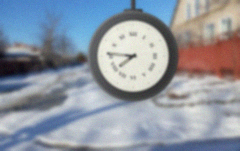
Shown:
7,46
